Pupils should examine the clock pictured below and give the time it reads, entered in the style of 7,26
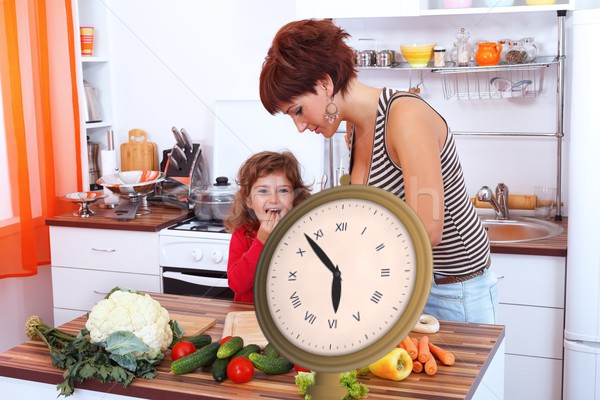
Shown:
5,53
